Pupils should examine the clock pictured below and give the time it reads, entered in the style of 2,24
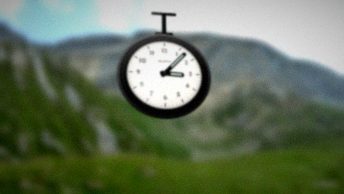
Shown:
3,07
